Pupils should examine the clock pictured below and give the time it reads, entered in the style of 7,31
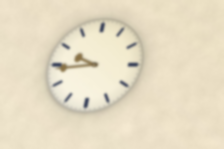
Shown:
9,44
